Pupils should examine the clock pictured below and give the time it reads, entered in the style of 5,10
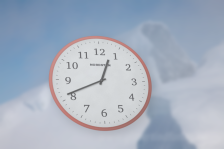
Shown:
12,41
